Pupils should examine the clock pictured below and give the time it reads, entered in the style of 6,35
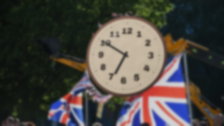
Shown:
6,50
